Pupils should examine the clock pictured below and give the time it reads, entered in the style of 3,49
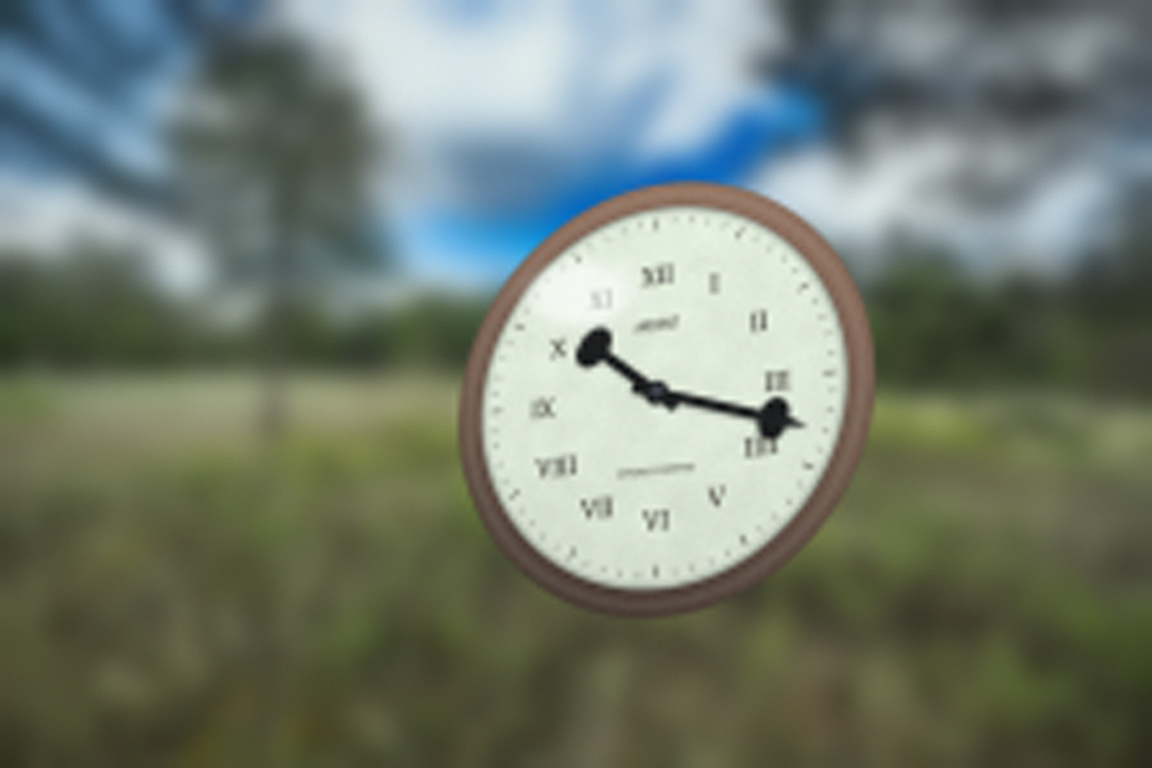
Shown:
10,18
